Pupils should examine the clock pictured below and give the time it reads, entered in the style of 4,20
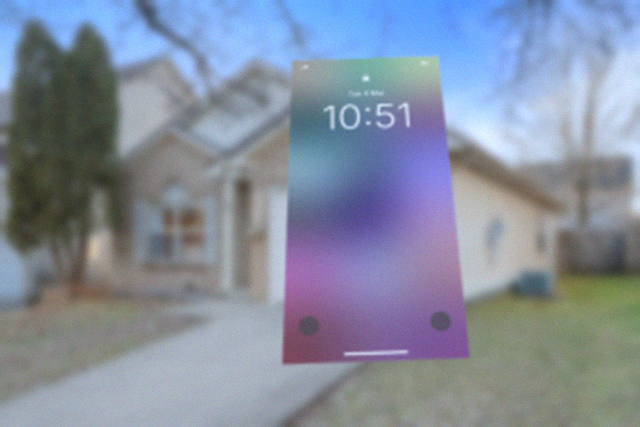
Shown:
10,51
